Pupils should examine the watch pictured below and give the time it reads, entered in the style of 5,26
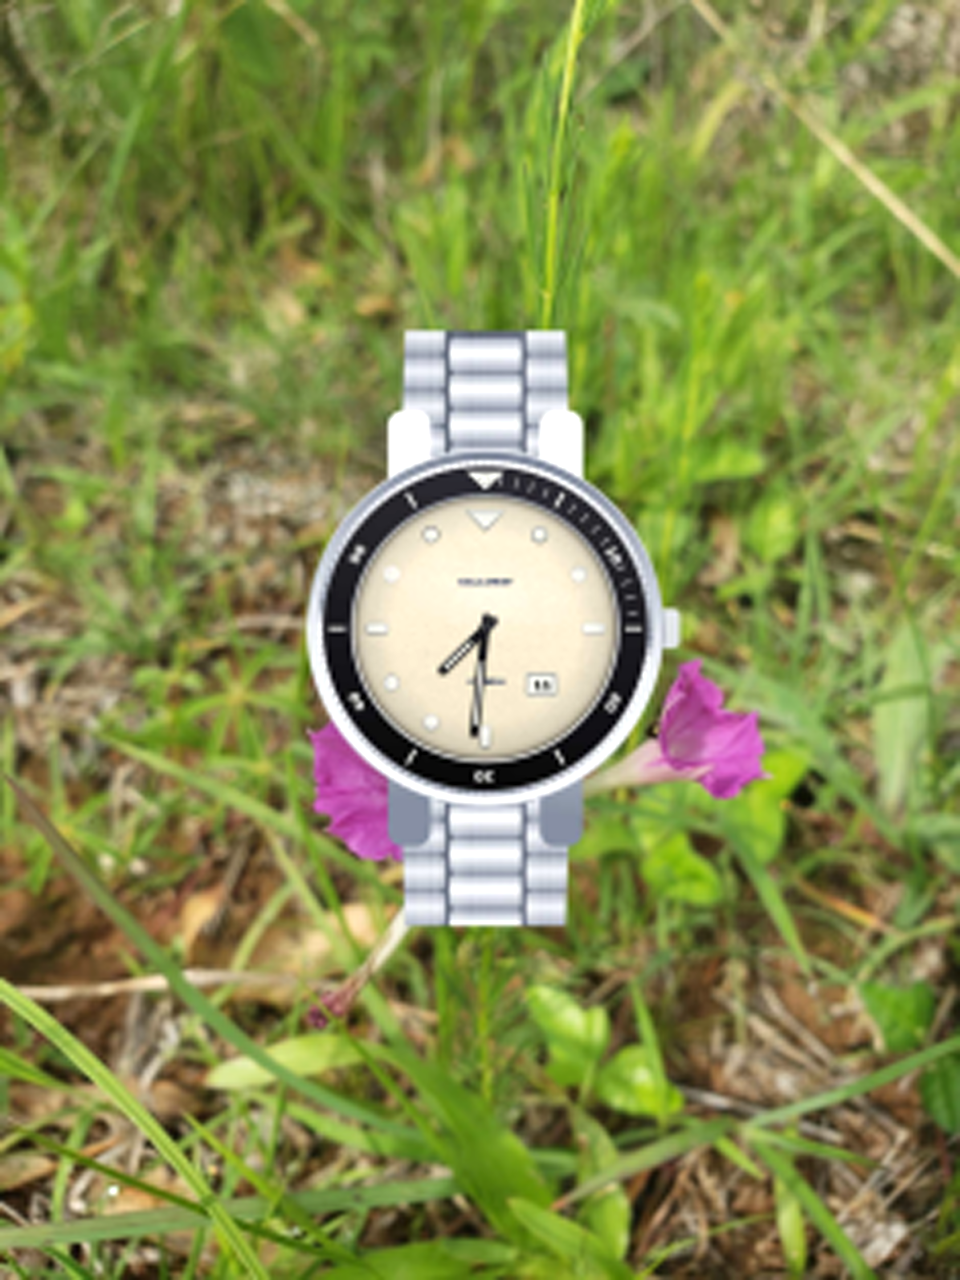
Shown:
7,31
